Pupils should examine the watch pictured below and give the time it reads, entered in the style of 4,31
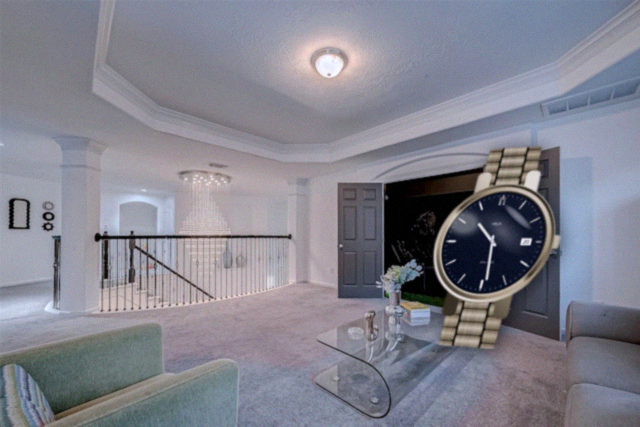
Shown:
10,29
